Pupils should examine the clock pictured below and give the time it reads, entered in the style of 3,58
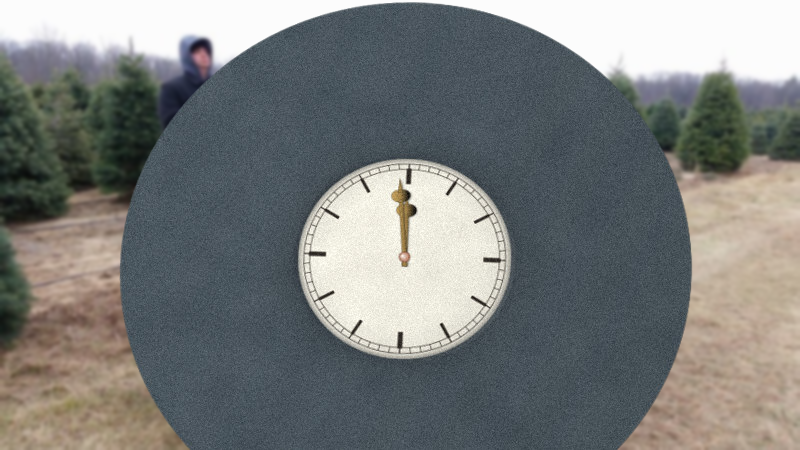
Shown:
11,59
